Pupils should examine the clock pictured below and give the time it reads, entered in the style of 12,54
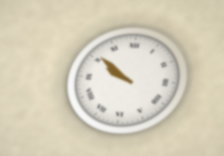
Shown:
9,51
